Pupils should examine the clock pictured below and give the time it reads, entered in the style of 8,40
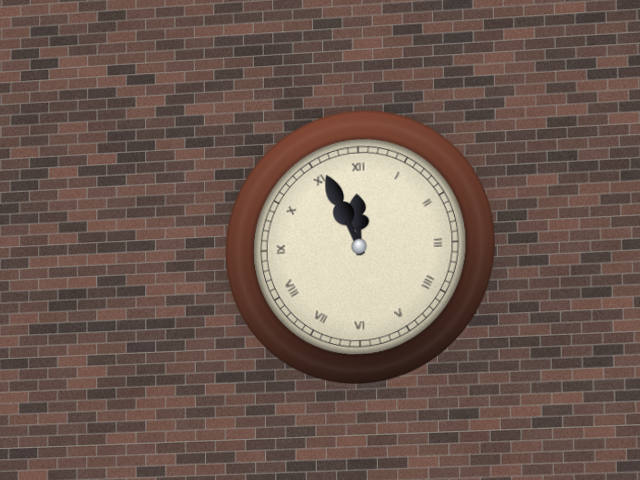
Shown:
11,56
